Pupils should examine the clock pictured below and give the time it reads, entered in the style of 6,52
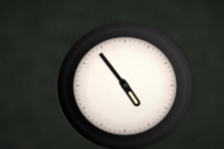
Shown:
4,54
